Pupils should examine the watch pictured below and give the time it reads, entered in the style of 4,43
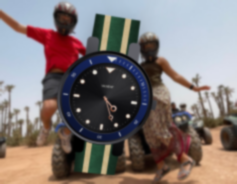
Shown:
4,26
